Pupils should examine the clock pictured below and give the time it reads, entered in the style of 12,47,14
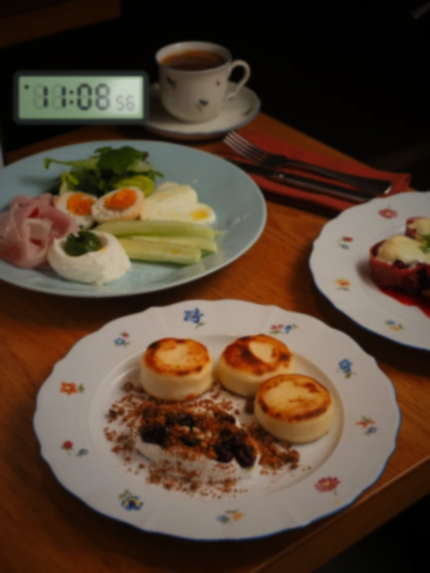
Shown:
11,08,56
